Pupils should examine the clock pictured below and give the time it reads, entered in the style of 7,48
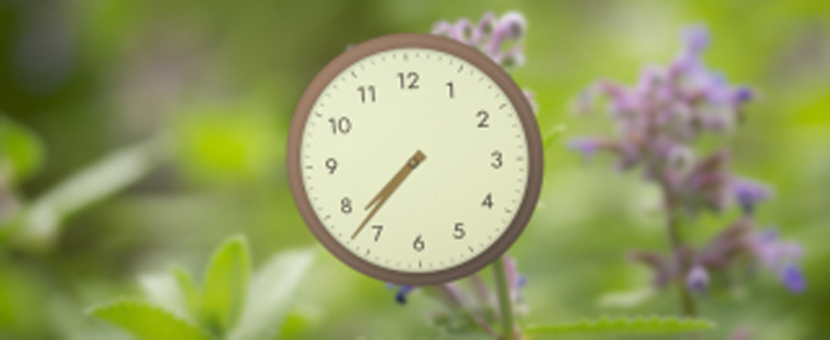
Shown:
7,37
